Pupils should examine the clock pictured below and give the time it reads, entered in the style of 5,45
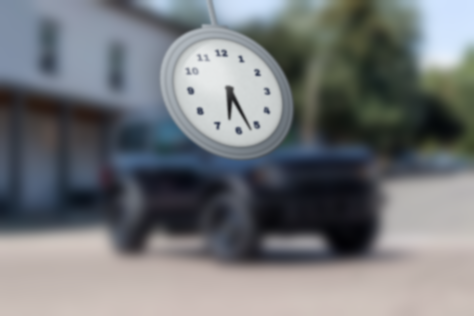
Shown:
6,27
